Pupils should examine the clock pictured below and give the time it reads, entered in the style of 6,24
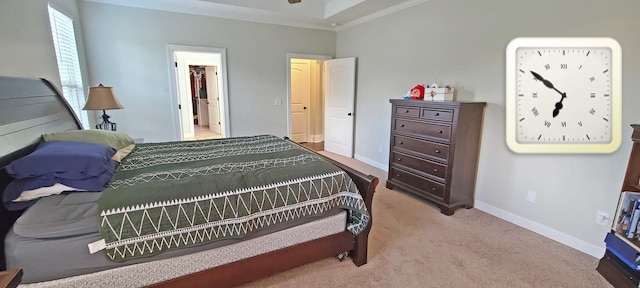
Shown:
6,51
